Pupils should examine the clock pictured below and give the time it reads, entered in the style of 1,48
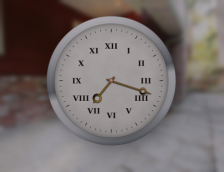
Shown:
7,18
